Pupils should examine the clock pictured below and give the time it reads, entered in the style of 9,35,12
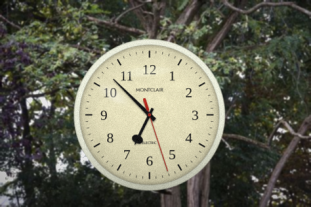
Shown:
6,52,27
